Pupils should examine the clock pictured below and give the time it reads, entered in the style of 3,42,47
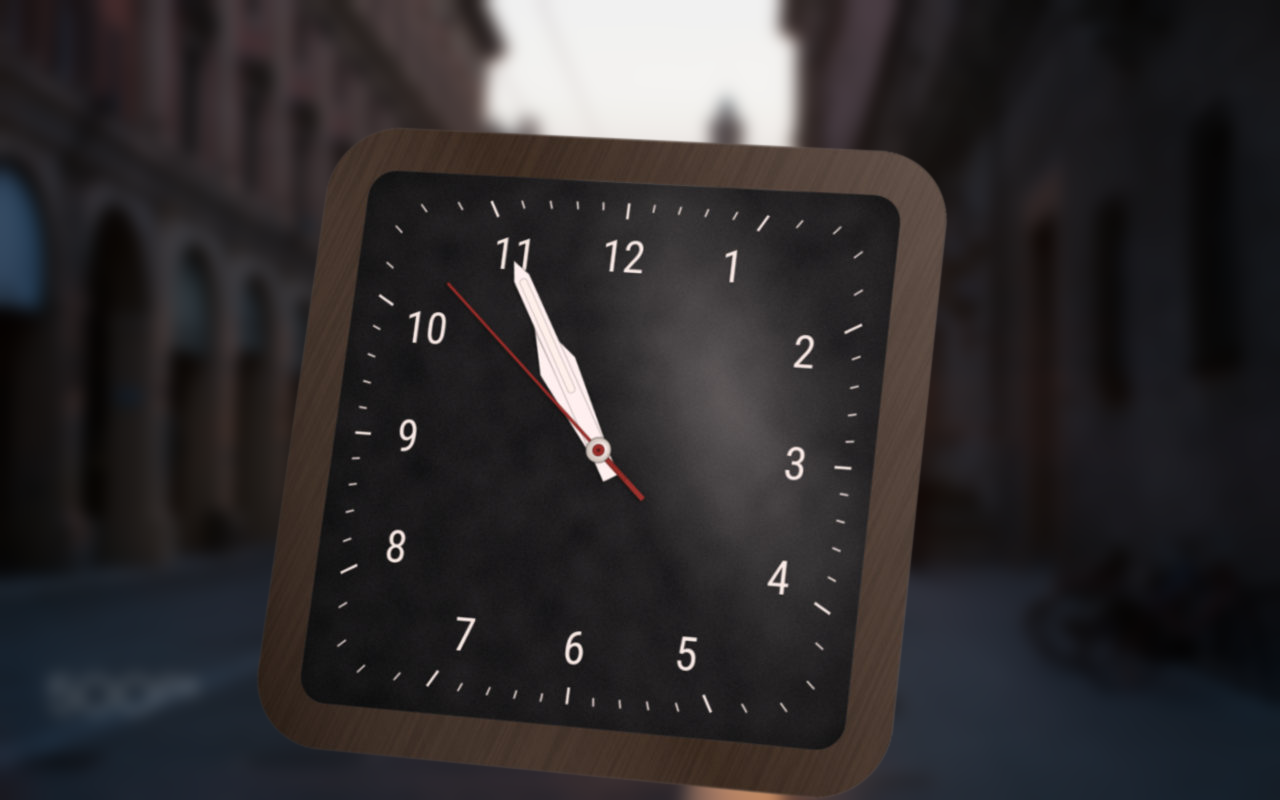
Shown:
10,54,52
